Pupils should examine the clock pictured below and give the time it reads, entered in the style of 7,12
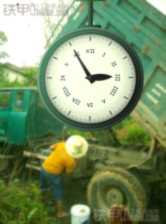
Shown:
2,55
